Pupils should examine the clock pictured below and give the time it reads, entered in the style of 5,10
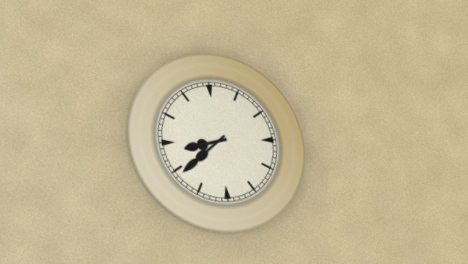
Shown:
8,39
